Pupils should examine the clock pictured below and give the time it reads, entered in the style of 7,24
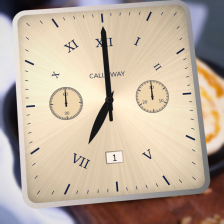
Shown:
7,00
